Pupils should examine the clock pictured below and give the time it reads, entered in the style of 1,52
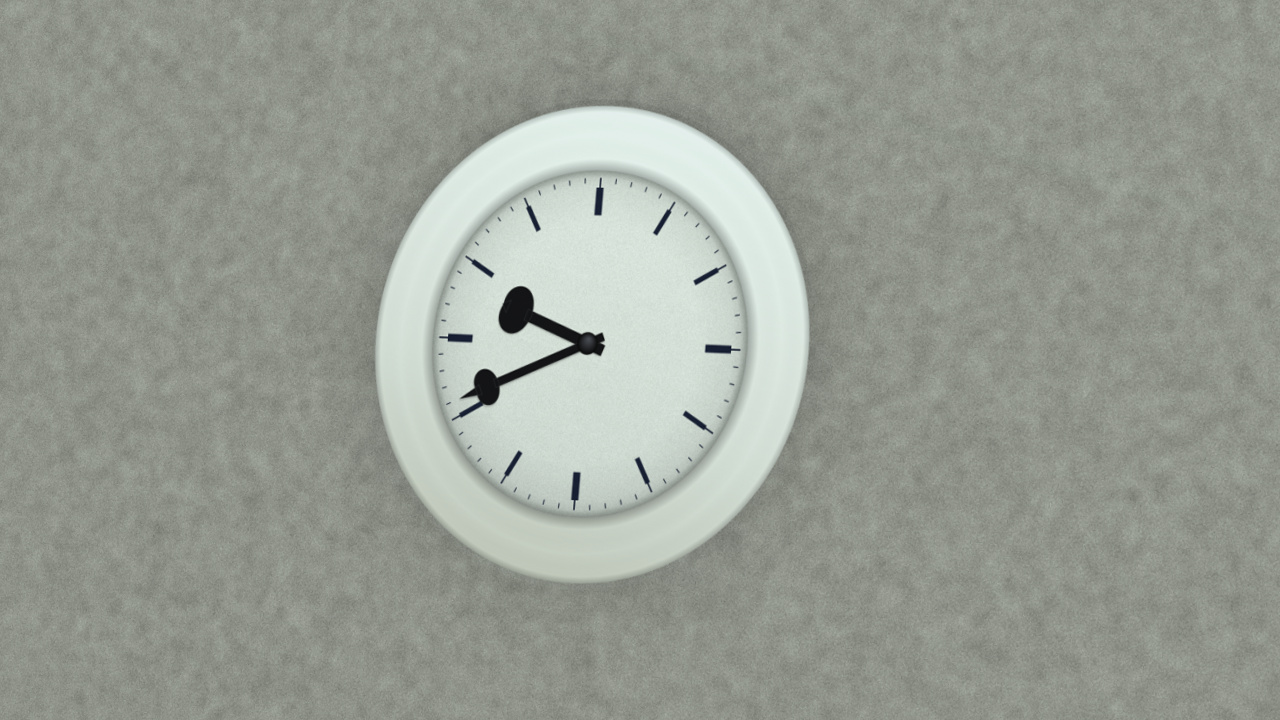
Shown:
9,41
